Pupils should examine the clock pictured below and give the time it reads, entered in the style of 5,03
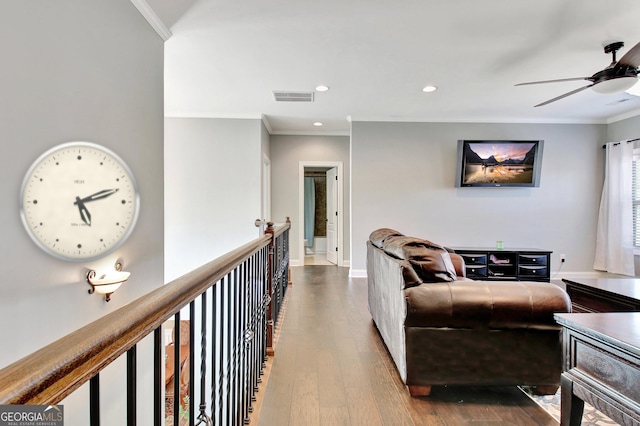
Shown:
5,12
